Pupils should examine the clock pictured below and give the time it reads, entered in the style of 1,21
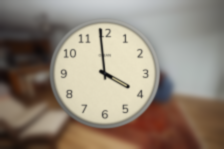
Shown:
3,59
